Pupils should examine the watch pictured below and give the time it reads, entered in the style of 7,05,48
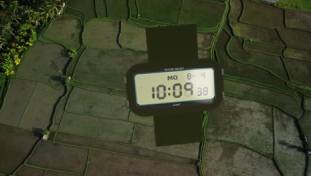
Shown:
10,09,38
